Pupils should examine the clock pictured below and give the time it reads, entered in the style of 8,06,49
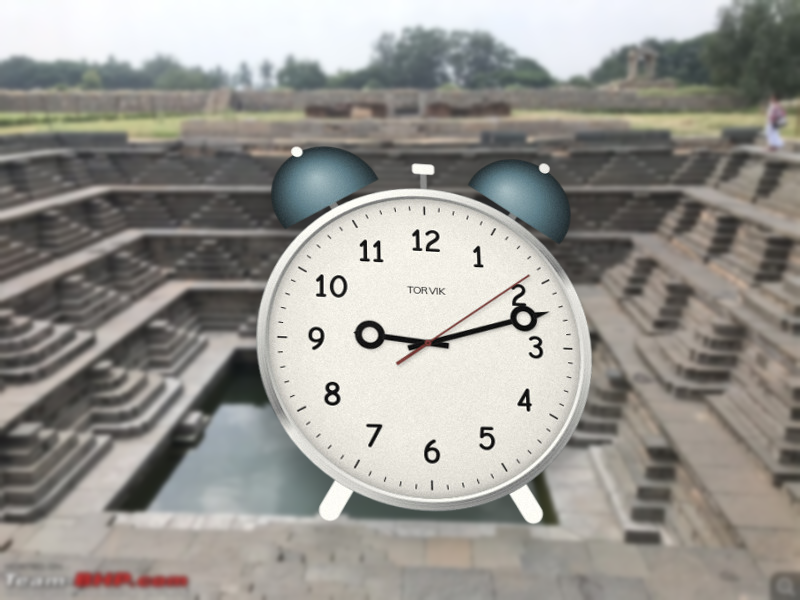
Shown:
9,12,09
